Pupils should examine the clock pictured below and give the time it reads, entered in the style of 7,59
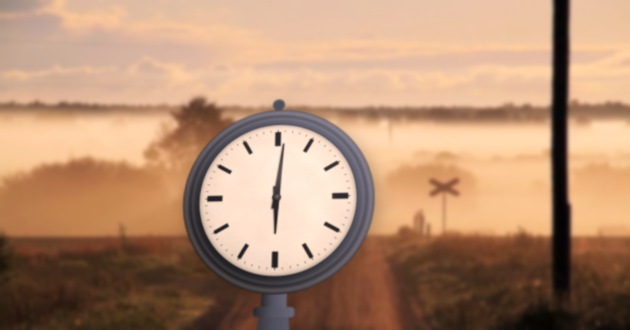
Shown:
6,01
